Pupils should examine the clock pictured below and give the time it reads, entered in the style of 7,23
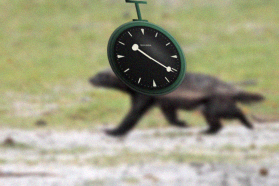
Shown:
10,21
